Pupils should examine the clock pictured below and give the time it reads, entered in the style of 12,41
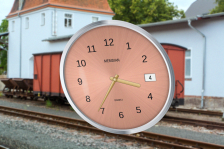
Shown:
3,36
